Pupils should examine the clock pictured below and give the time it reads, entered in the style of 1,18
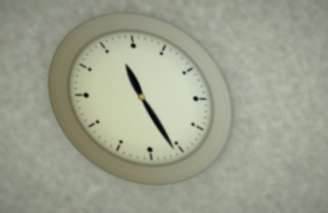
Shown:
11,26
